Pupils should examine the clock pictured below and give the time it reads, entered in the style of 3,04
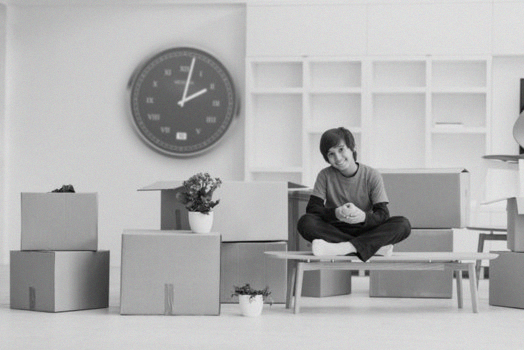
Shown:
2,02
